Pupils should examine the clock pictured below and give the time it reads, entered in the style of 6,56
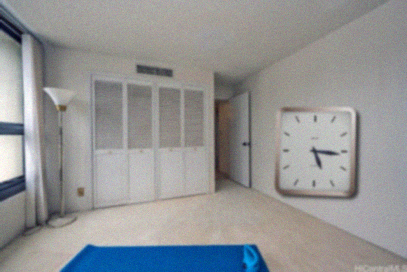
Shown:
5,16
